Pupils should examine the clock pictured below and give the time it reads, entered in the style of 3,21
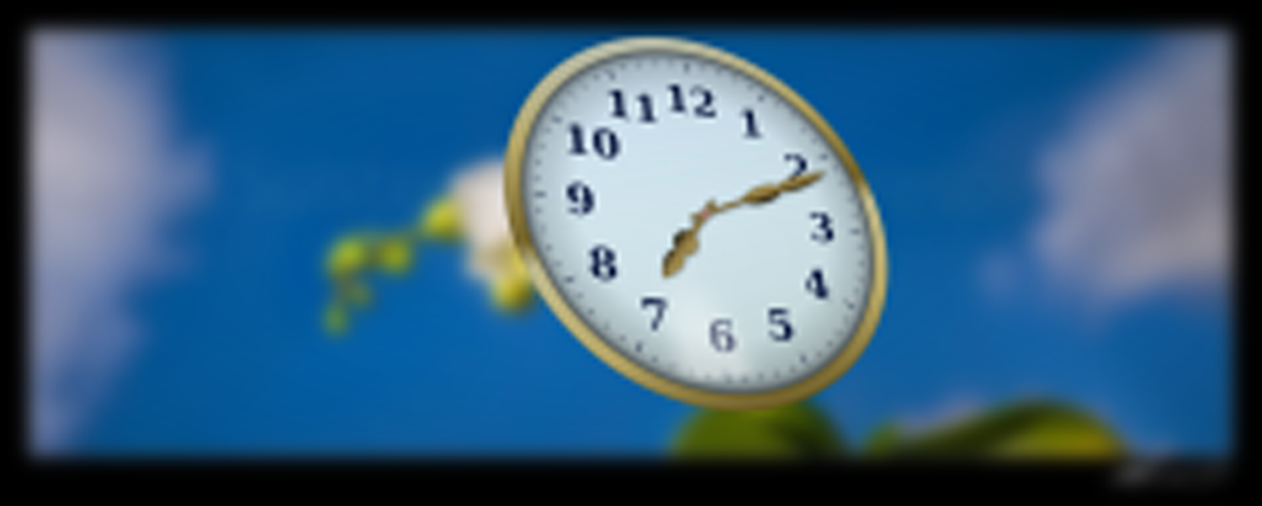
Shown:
7,11
